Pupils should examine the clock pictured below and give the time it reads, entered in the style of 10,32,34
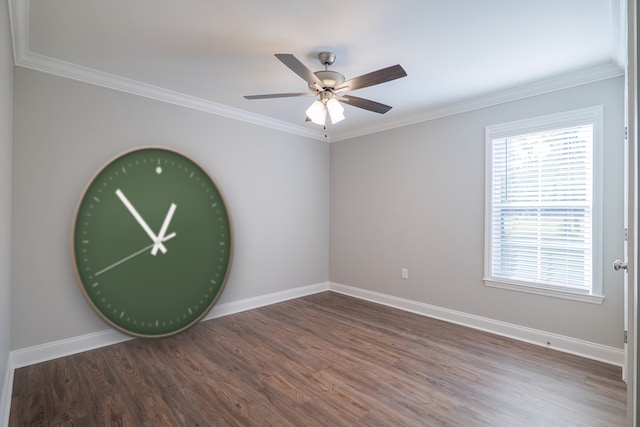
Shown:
12,52,41
